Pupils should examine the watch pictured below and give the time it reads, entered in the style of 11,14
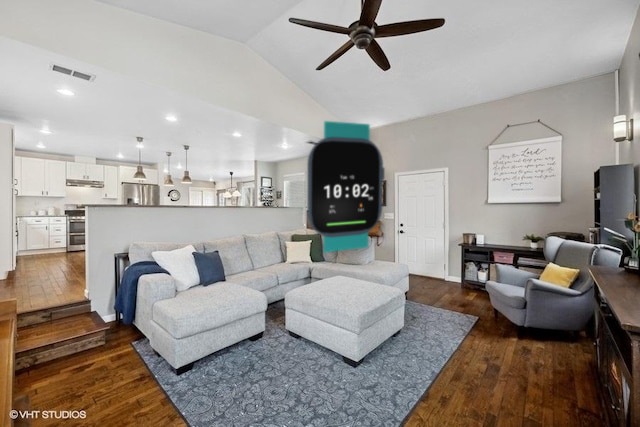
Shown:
10,02
